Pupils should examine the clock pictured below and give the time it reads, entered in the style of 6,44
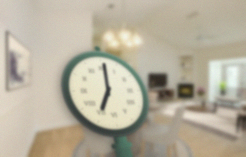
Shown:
7,01
